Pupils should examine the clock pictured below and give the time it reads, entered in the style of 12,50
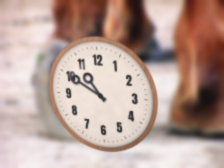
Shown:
10,50
